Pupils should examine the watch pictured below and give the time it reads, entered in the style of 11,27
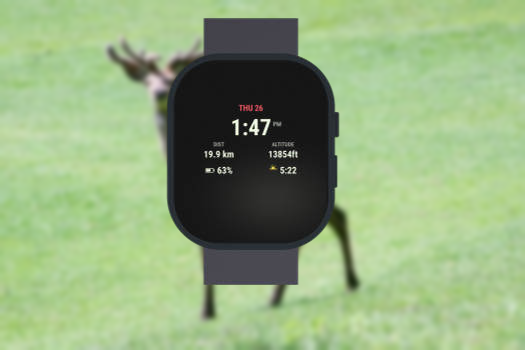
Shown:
1,47
